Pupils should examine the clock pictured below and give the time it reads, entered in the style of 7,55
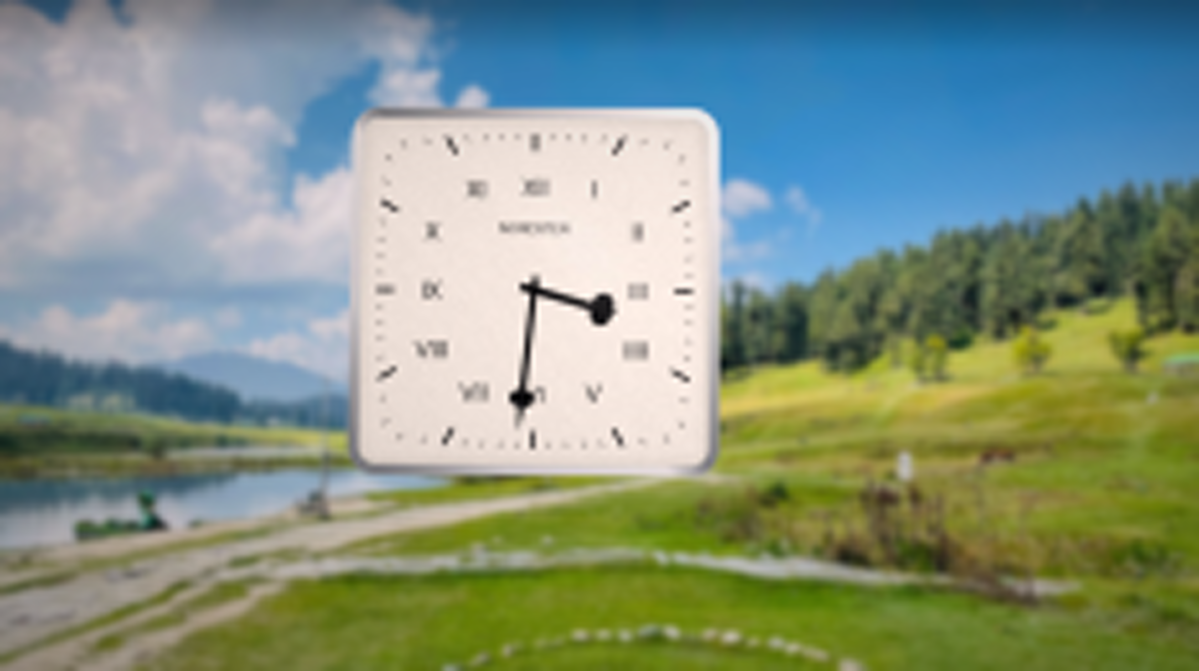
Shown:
3,31
